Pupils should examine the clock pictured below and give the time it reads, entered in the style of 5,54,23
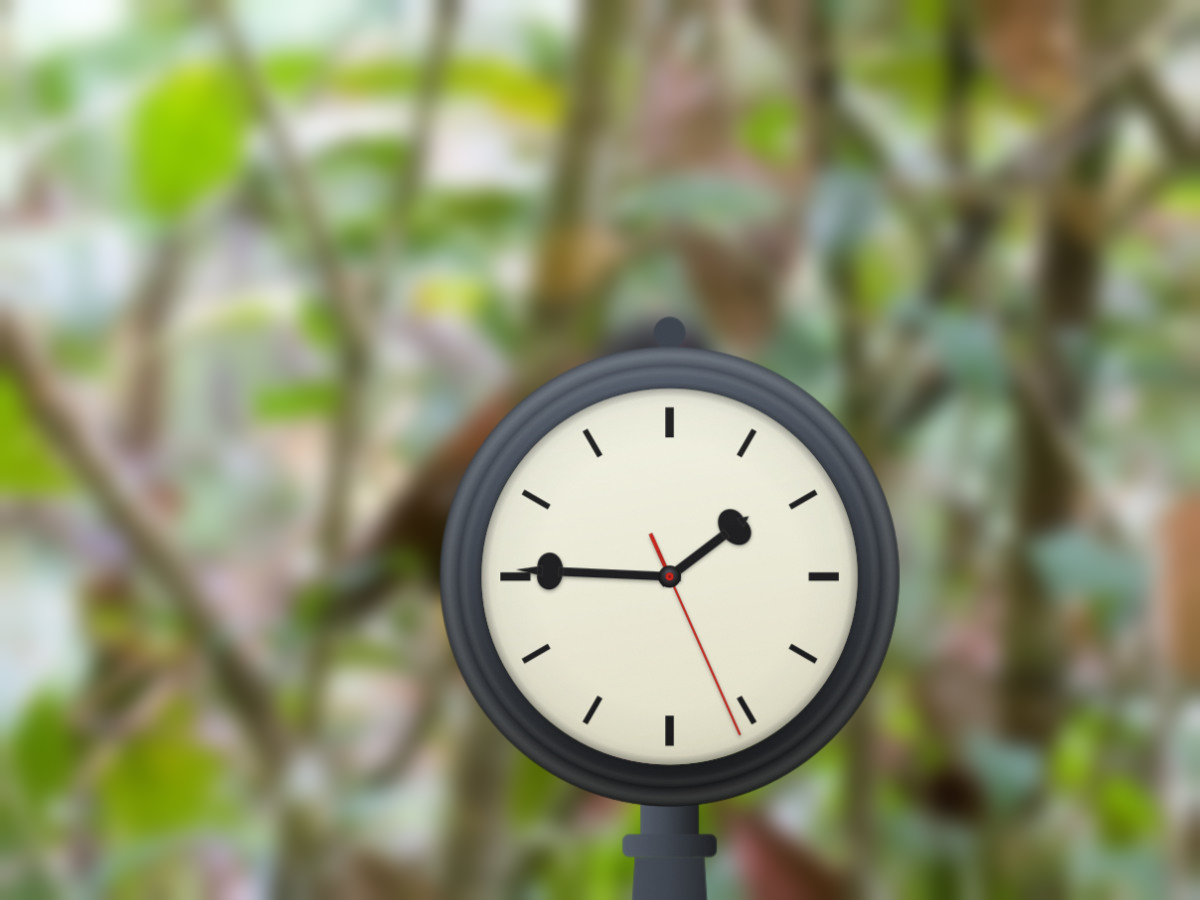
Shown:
1,45,26
